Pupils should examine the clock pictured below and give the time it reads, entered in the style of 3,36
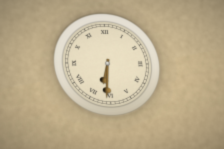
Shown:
6,31
